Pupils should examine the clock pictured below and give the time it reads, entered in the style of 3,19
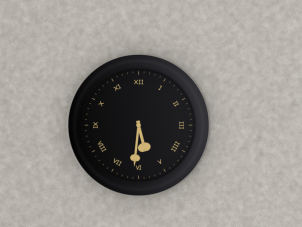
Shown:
5,31
